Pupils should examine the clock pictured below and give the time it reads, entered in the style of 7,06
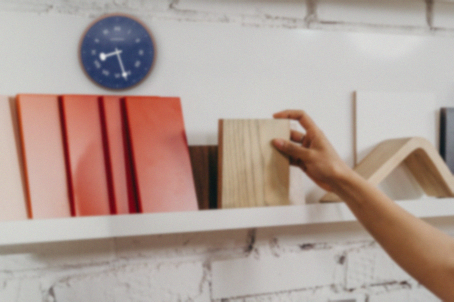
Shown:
8,27
